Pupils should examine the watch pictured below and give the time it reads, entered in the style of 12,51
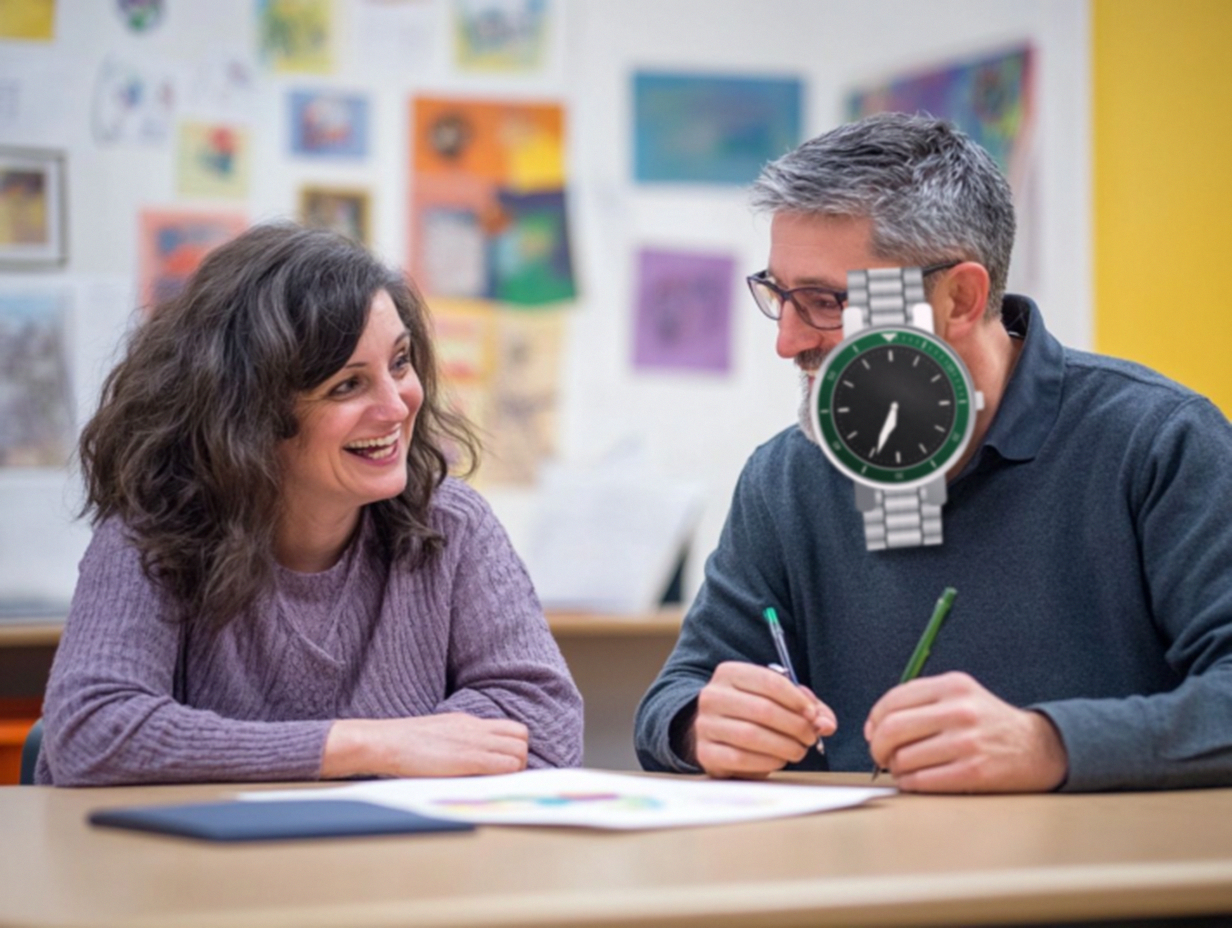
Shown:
6,34
